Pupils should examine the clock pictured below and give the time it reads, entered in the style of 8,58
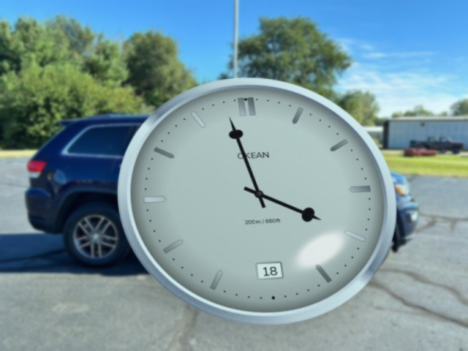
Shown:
3,58
